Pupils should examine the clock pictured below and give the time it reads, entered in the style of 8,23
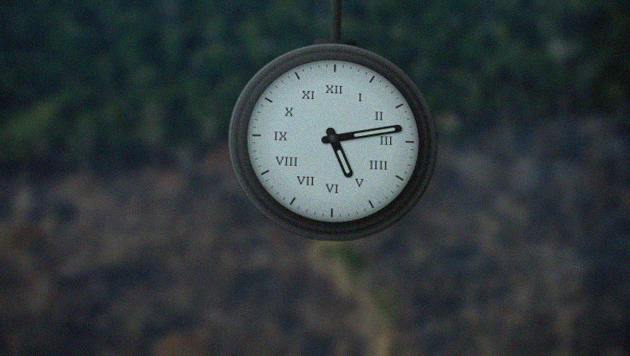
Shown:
5,13
